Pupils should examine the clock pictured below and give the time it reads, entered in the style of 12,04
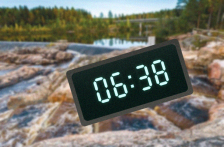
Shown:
6,38
